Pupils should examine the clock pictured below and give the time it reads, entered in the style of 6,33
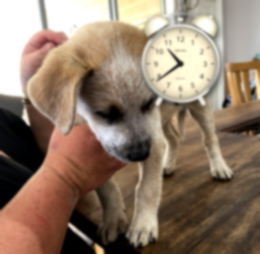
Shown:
10,39
